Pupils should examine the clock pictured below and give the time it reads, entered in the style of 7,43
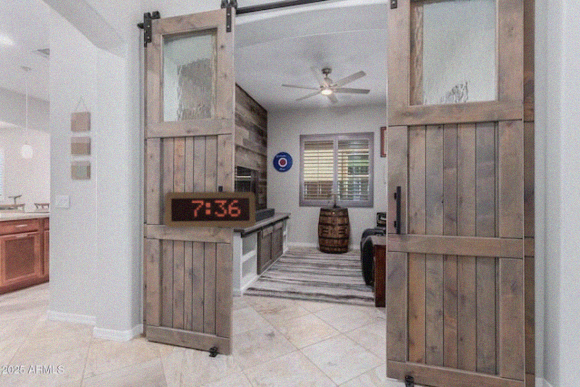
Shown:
7,36
